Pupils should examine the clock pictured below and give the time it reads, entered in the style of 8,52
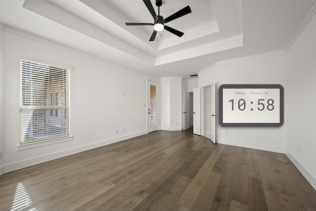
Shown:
10,58
